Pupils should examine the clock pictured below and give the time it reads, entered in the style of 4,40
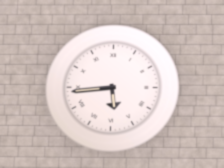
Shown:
5,44
